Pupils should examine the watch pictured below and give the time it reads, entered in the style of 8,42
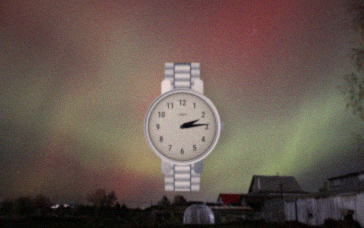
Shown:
2,14
